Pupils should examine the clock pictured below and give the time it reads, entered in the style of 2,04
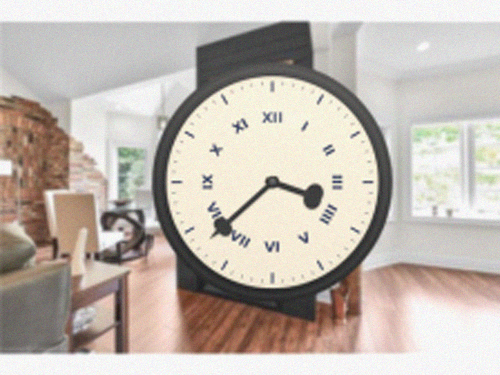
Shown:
3,38
